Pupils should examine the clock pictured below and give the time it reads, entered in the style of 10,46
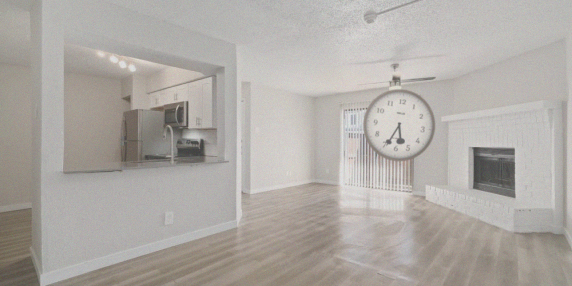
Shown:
5,34
